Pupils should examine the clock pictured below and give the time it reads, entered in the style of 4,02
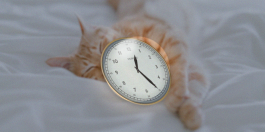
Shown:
12,25
